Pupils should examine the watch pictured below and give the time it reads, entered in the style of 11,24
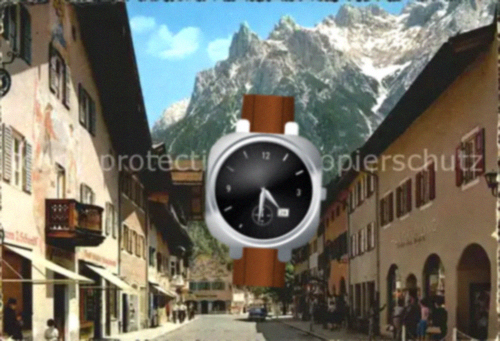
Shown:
4,31
